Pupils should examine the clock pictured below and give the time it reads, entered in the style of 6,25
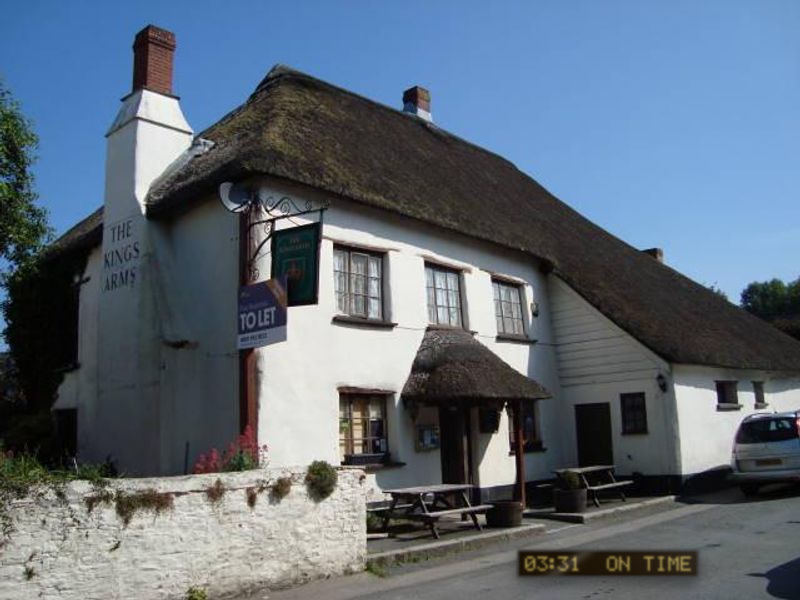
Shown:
3,31
